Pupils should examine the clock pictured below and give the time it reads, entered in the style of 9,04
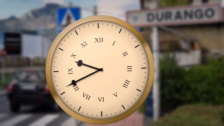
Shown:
9,41
